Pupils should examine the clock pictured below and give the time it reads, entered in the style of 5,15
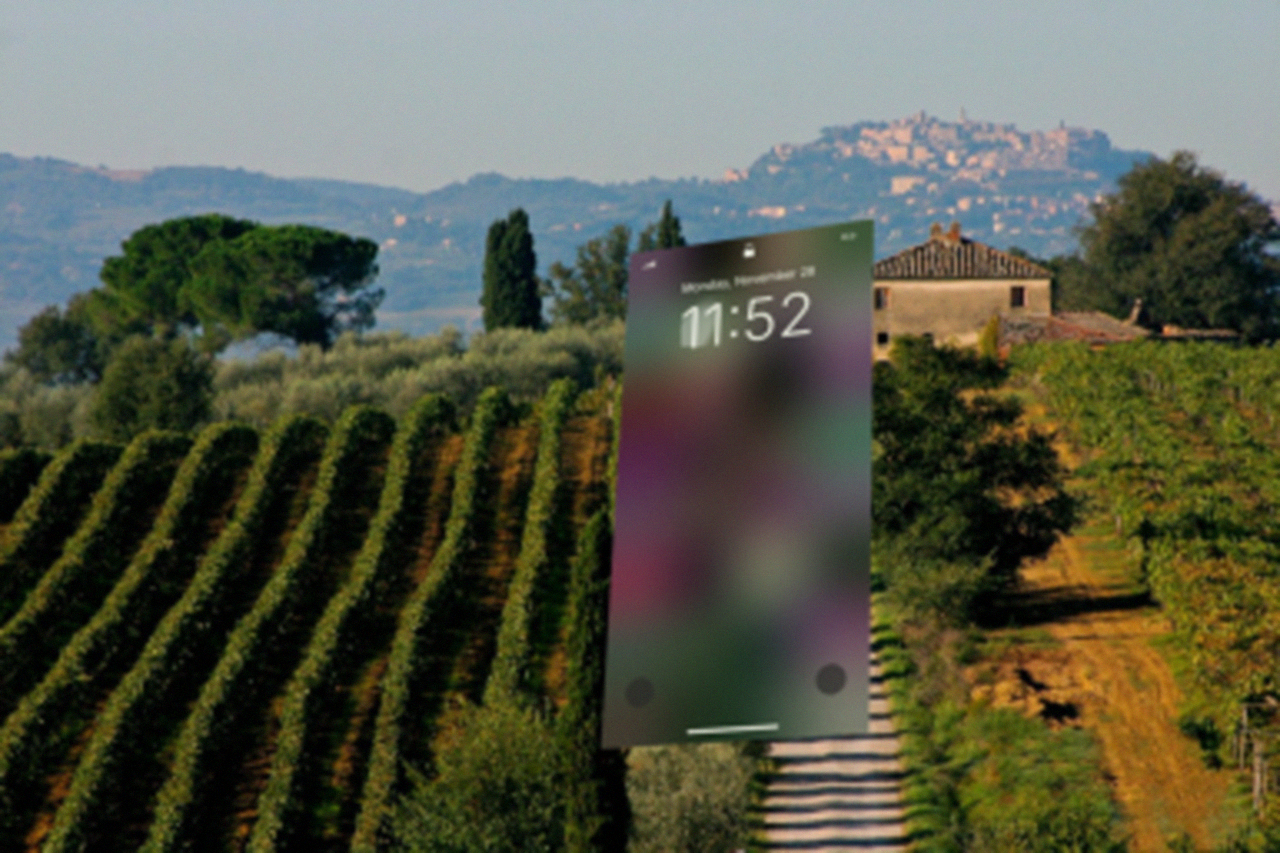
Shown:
11,52
